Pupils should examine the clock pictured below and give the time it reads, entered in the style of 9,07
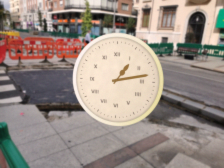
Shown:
1,13
